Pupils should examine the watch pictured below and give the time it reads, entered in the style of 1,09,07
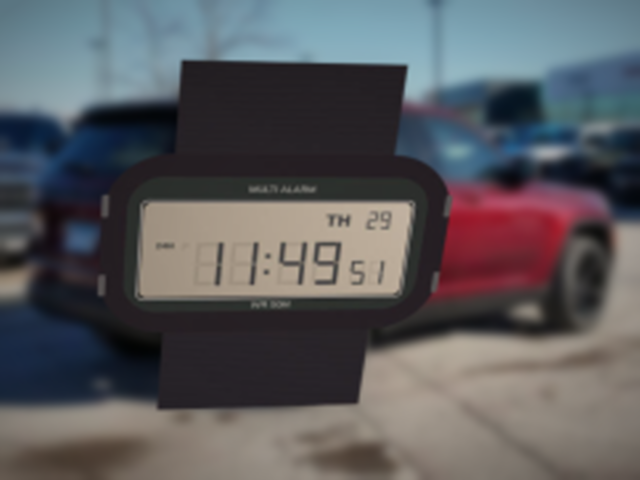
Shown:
11,49,51
